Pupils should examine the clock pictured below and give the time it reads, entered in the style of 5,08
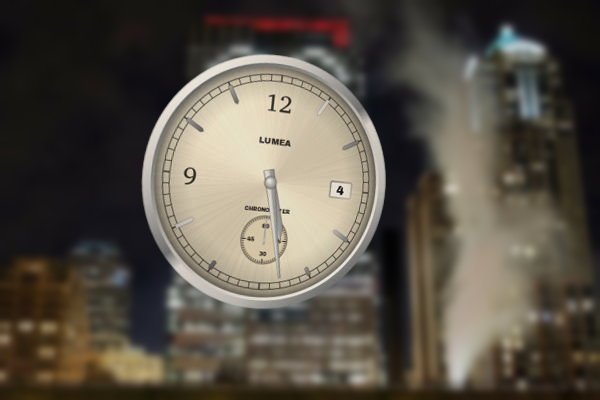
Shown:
5,28
